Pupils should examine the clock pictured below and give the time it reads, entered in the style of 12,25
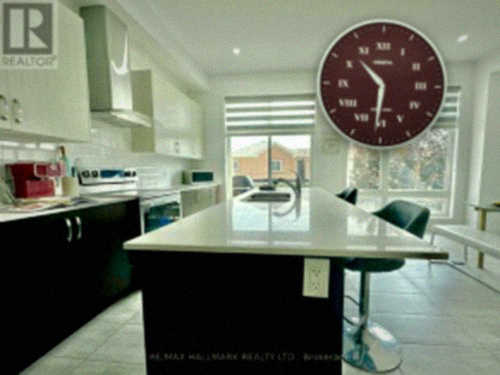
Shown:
10,31
